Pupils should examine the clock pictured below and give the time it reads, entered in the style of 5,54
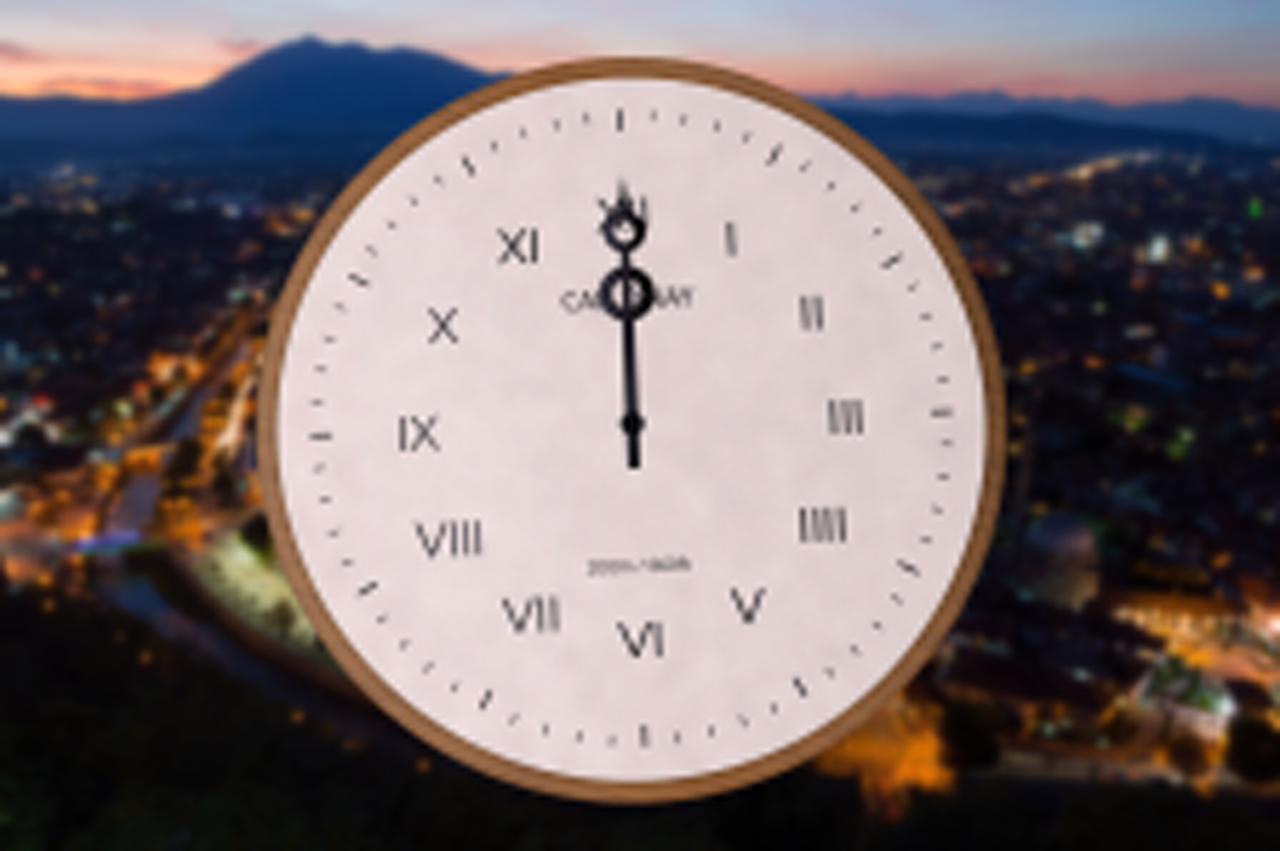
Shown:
12,00
